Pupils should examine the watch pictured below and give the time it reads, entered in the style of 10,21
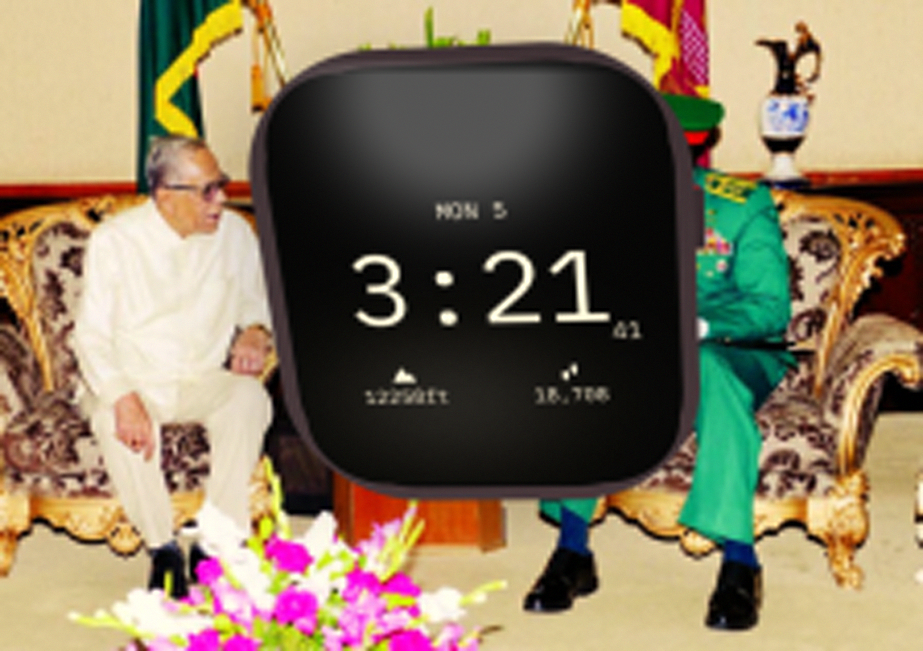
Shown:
3,21
